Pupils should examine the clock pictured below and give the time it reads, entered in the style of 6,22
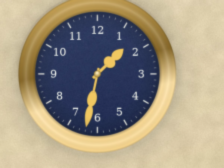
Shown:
1,32
